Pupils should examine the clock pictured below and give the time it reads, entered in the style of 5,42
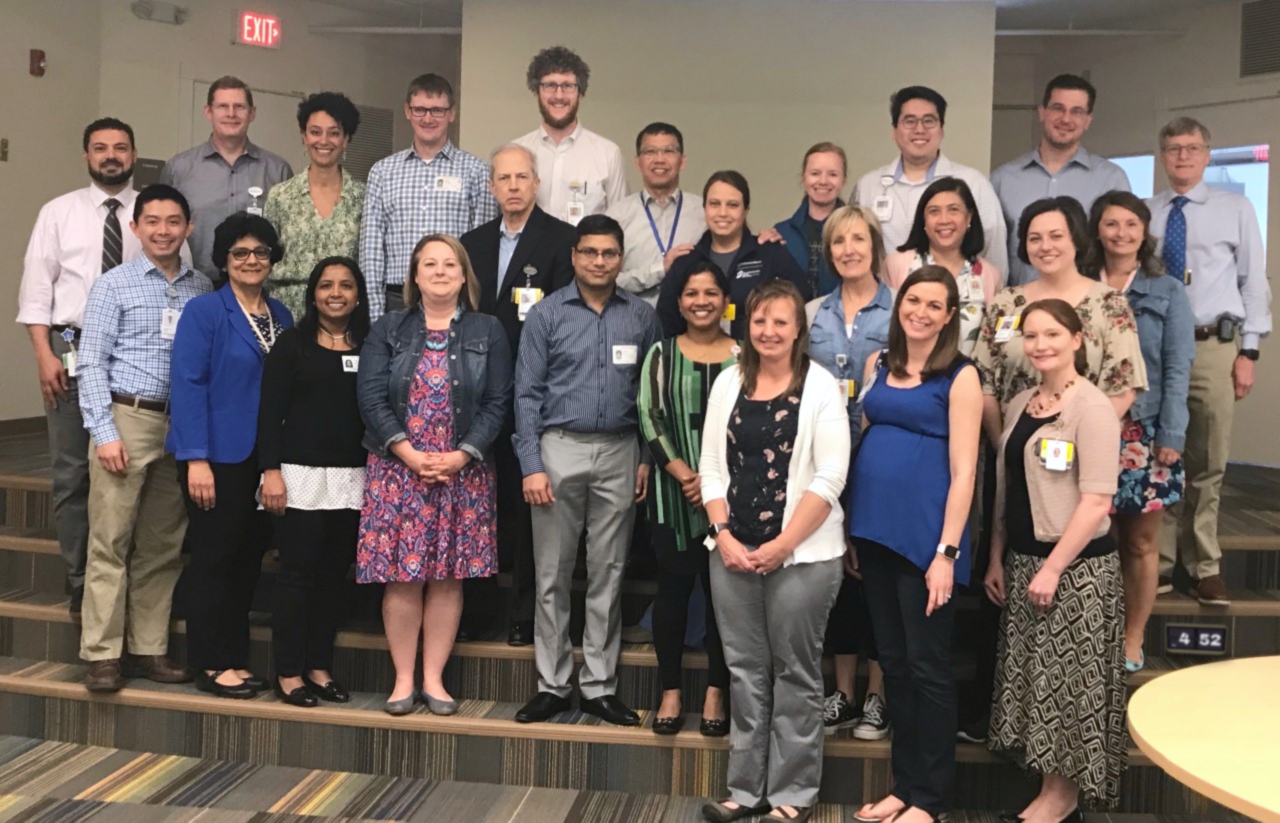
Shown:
4,52
